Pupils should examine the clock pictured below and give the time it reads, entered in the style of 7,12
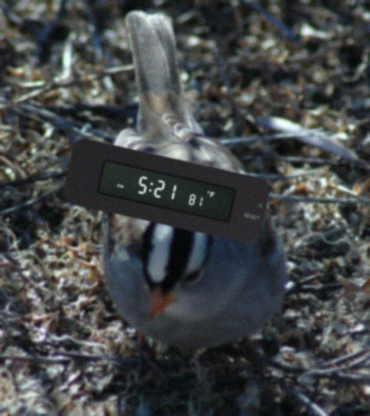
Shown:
5,21
